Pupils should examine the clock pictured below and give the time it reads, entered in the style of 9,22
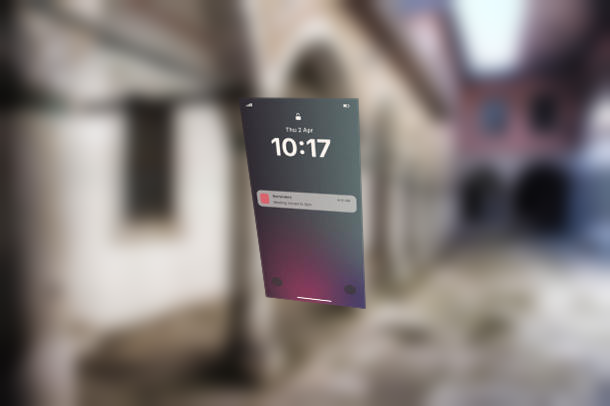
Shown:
10,17
